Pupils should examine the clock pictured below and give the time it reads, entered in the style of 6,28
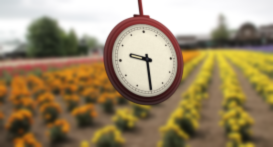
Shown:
9,30
